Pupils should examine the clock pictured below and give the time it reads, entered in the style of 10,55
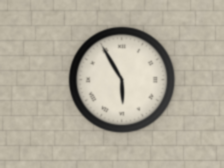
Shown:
5,55
